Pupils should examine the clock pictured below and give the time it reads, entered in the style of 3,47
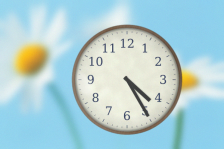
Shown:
4,25
